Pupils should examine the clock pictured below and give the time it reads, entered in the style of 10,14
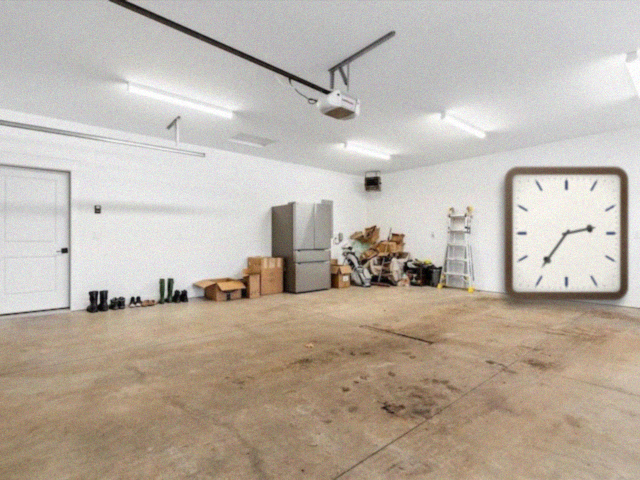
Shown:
2,36
